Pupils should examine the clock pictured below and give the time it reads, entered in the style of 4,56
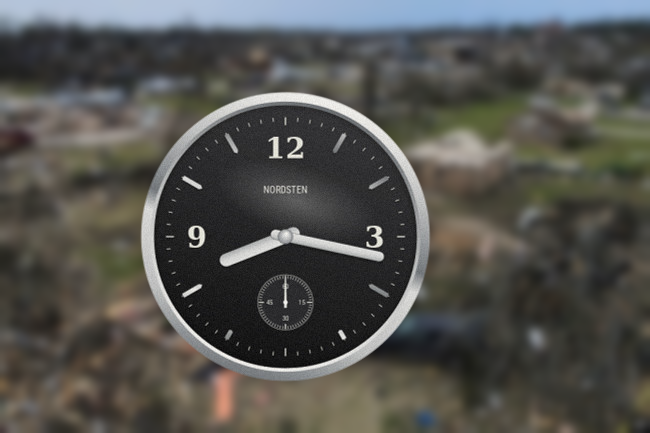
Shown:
8,17
